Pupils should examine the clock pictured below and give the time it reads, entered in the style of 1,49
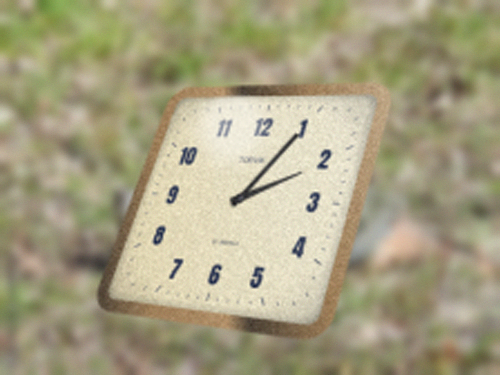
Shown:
2,05
